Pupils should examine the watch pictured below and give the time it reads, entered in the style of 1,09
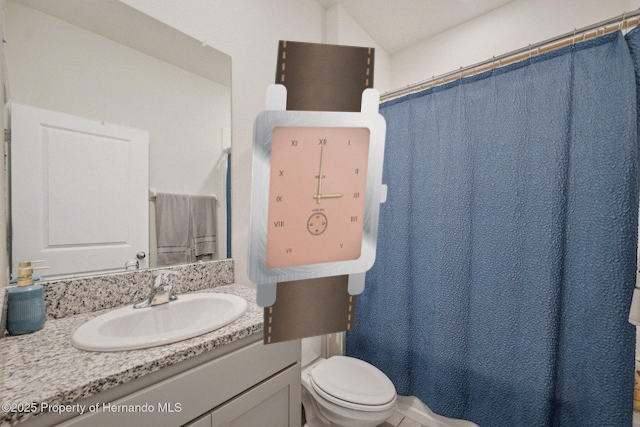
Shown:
3,00
